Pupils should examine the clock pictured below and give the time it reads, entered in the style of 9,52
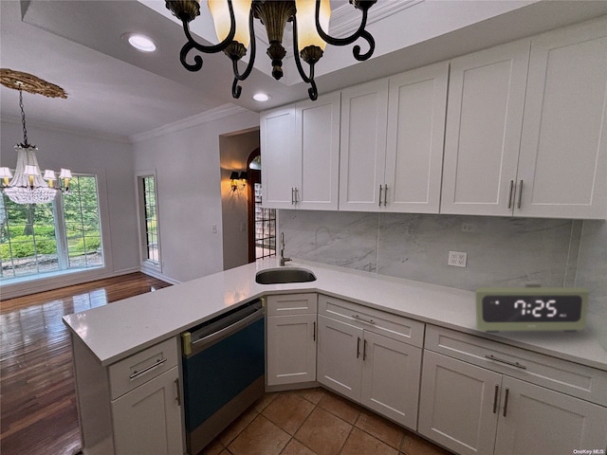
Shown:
7,25
